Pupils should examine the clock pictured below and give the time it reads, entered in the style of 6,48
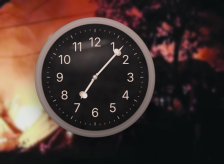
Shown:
7,07
